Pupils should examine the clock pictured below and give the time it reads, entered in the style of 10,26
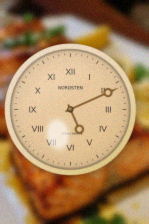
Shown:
5,11
